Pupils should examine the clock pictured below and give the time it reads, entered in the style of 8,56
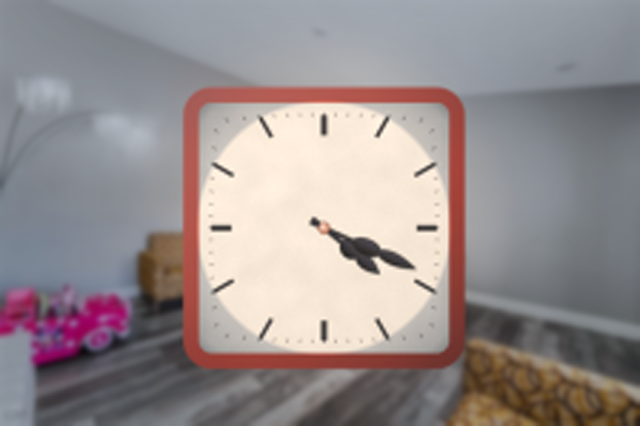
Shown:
4,19
